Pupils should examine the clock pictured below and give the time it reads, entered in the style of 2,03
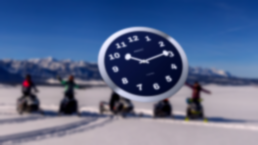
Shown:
10,14
